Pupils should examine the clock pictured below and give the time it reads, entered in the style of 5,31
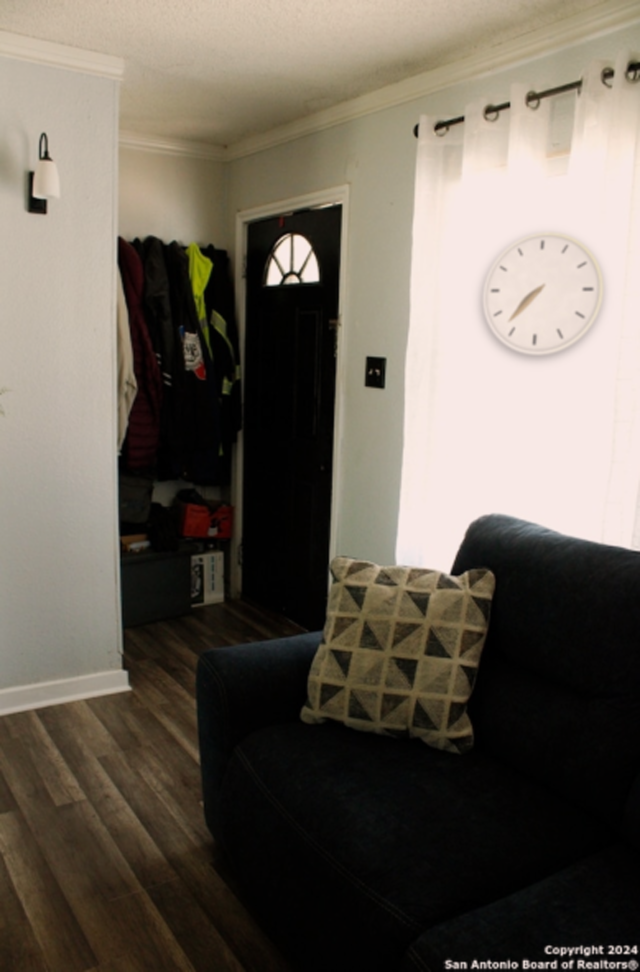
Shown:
7,37
